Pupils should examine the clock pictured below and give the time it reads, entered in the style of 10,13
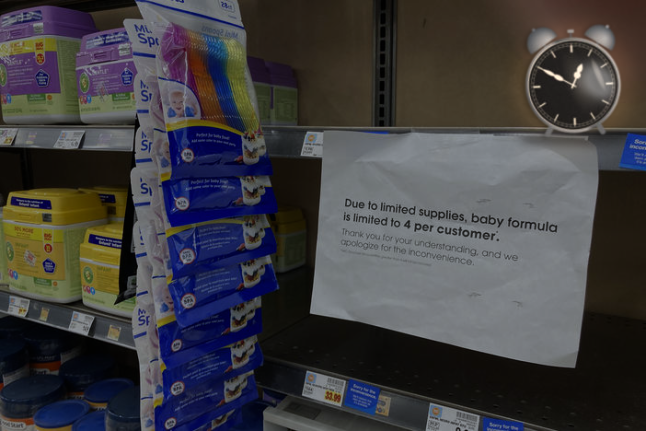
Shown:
12,50
